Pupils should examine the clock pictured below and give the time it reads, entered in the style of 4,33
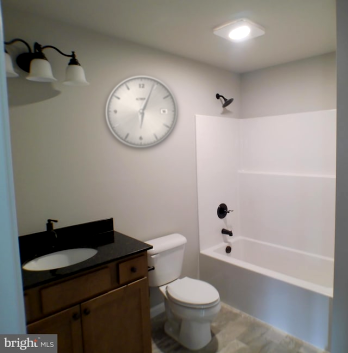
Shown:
6,04
